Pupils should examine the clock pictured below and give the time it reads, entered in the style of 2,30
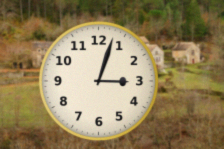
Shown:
3,03
